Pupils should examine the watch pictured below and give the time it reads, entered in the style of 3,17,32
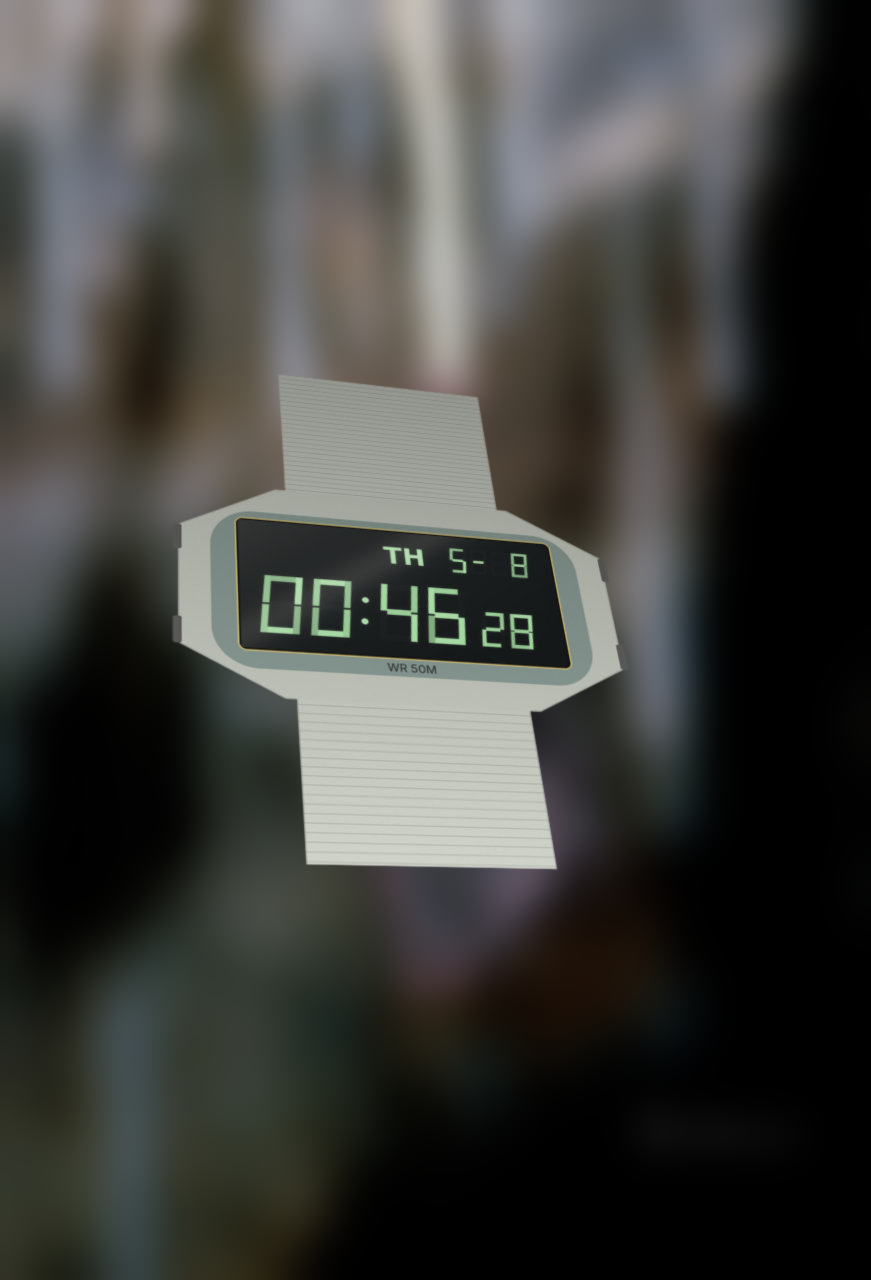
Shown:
0,46,28
